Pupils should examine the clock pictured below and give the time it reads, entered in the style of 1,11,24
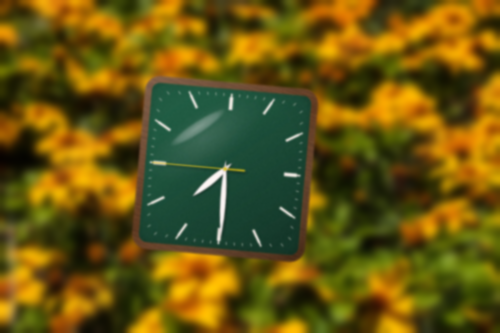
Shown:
7,29,45
